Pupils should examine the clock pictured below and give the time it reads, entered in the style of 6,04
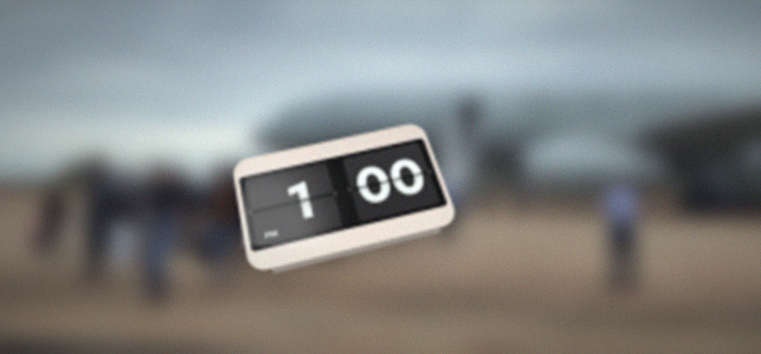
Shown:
1,00
